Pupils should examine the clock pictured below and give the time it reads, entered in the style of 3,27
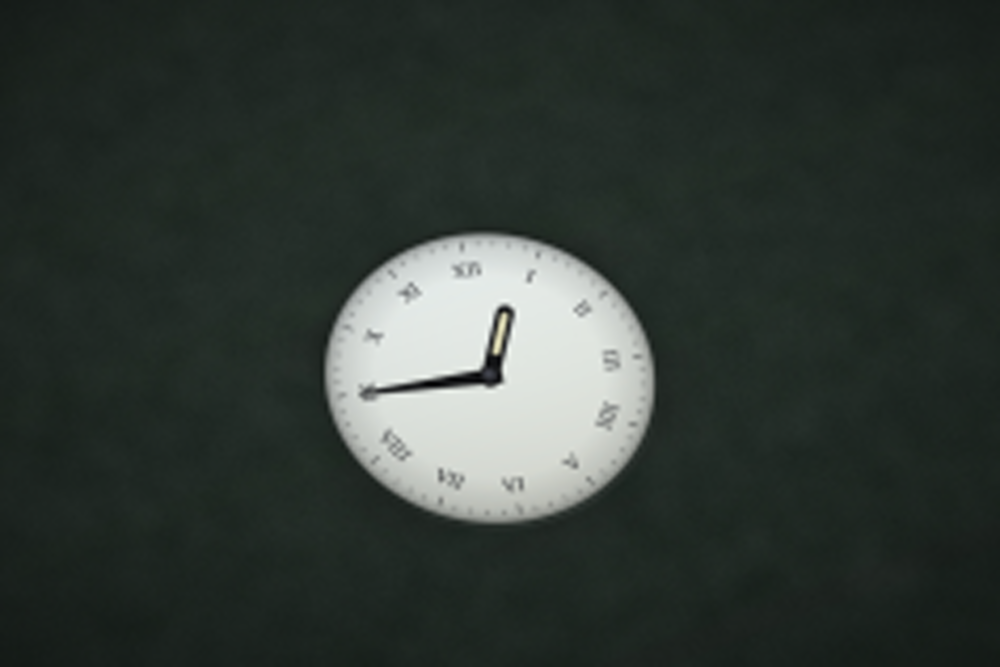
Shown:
12,45
